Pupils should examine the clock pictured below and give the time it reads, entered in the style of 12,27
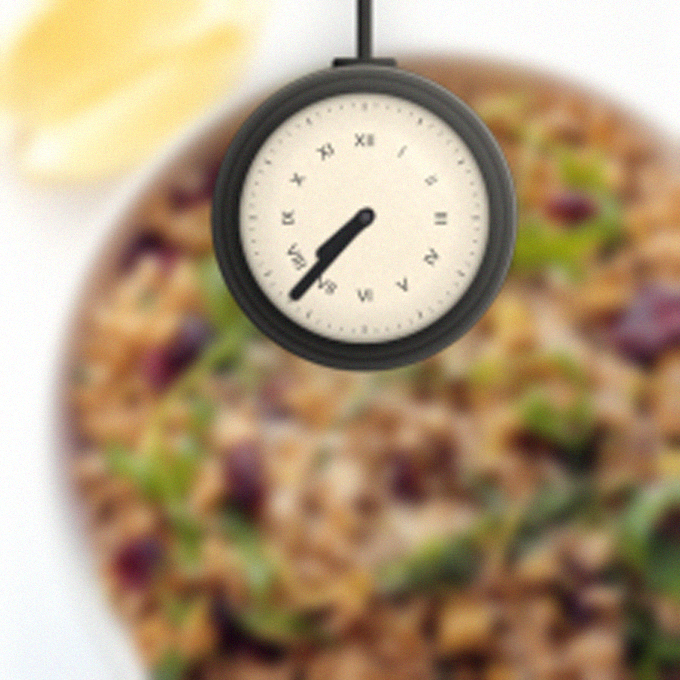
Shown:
7,37
